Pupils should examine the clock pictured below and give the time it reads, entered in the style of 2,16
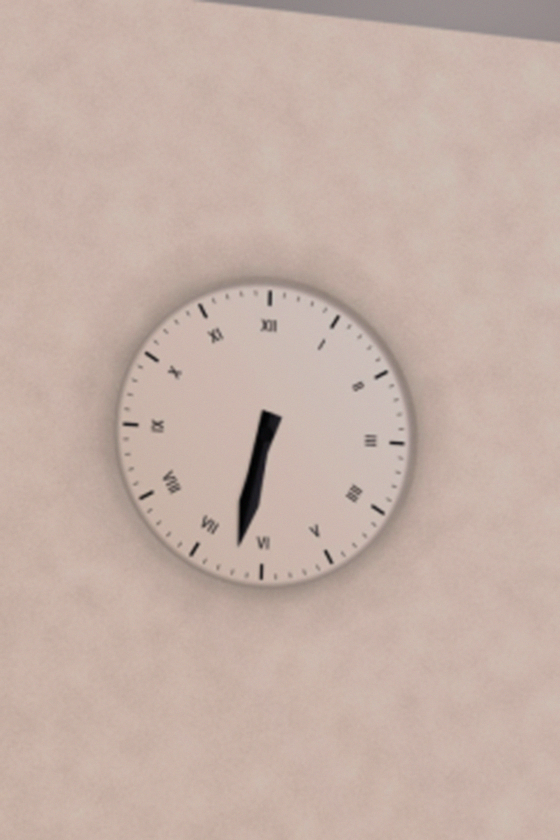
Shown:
6,32
